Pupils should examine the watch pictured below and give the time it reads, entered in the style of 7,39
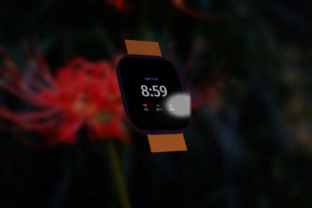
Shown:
8,59
